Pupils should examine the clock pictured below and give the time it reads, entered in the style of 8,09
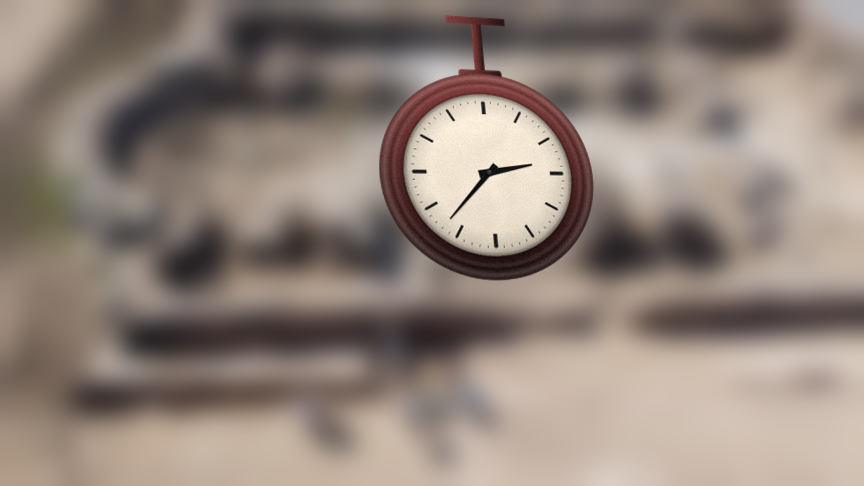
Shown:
2,37
